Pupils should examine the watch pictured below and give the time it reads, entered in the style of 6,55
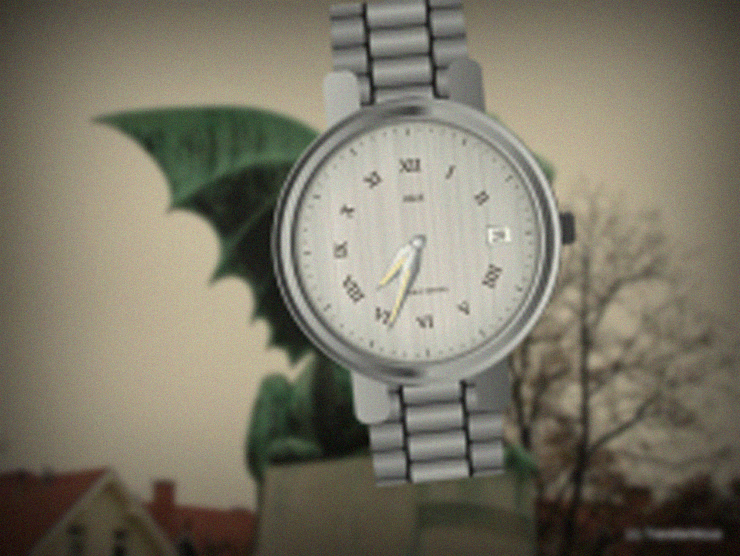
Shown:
7,34
